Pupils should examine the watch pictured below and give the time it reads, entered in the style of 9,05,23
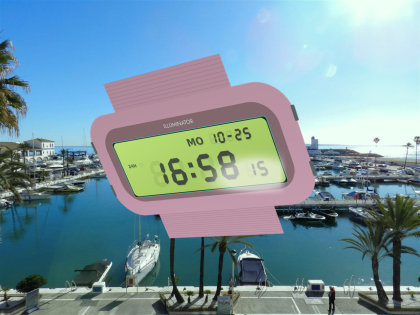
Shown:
16,58,15
